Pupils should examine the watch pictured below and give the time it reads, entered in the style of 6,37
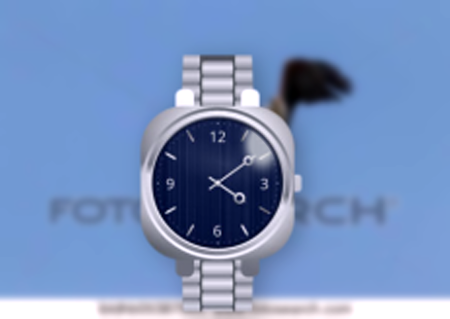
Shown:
4,09
